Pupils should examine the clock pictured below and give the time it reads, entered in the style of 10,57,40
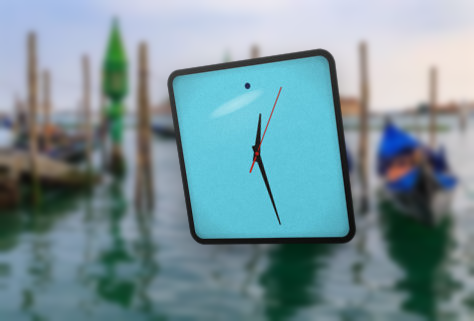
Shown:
12,28,05
